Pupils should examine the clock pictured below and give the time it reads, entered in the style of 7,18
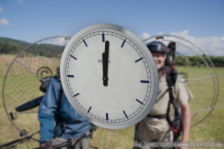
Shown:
12,01
